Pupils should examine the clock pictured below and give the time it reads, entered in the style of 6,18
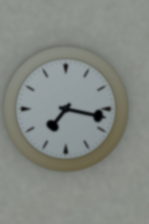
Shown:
7,17
